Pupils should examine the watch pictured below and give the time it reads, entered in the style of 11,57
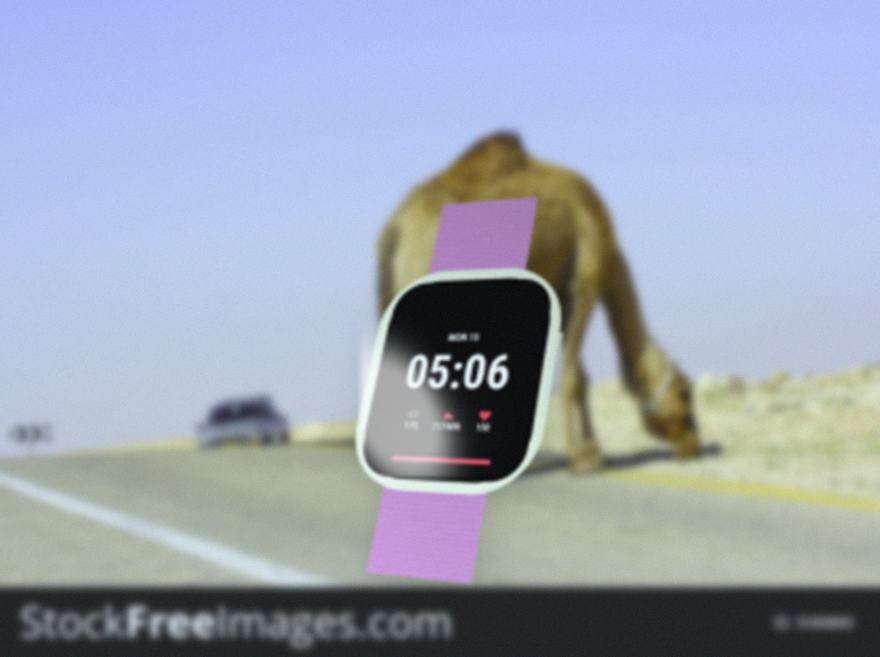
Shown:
5,06
